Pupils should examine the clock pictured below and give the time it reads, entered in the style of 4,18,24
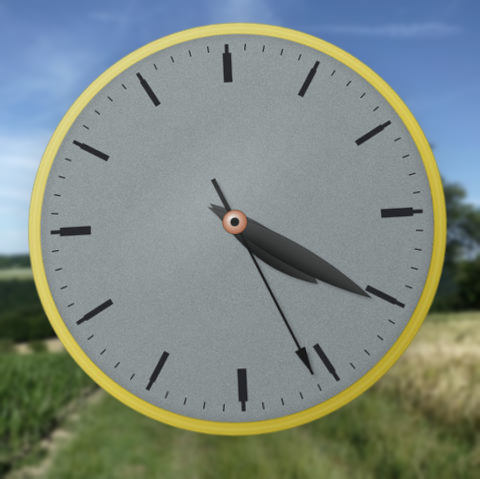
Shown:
4,20,26
